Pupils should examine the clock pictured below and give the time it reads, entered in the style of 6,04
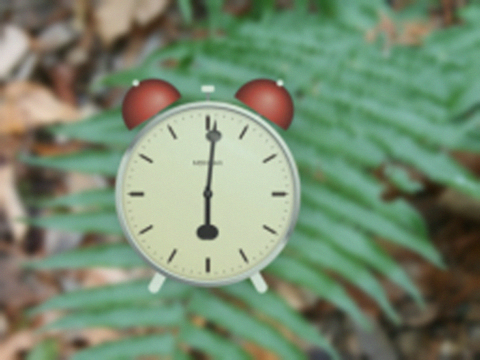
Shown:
6,01
